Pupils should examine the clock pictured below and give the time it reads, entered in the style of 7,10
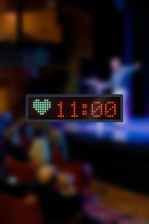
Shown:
11,00
